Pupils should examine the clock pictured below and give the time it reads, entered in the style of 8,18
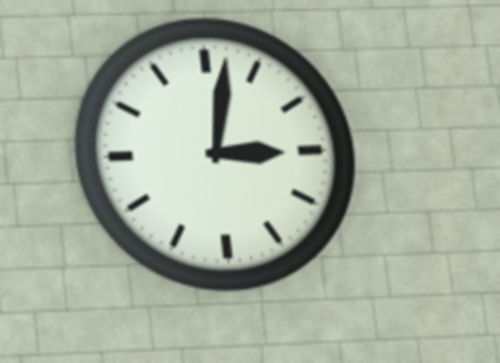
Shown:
3,02
